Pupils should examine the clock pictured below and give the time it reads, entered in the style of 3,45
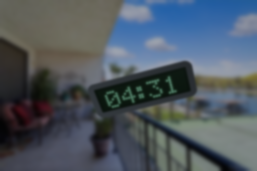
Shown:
4,31
